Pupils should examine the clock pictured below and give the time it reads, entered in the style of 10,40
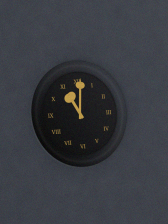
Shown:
11,01
